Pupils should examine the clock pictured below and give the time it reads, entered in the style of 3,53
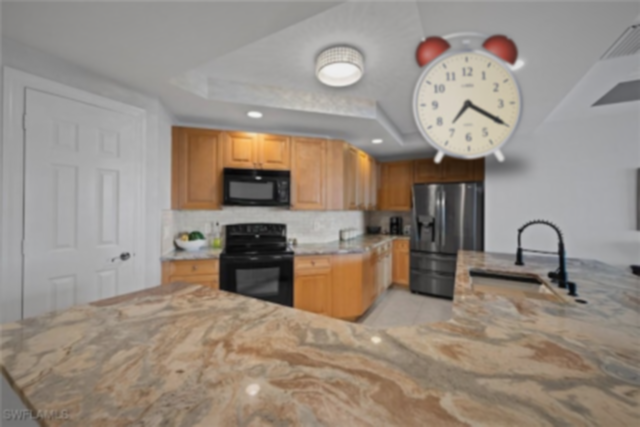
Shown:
7,20
